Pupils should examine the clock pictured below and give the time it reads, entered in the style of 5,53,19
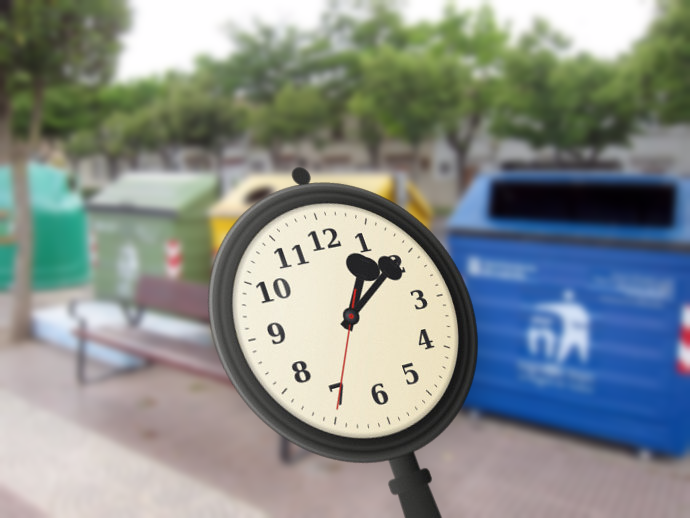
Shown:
1,09,35
